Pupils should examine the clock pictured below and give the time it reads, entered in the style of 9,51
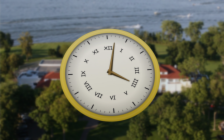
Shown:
4,02
